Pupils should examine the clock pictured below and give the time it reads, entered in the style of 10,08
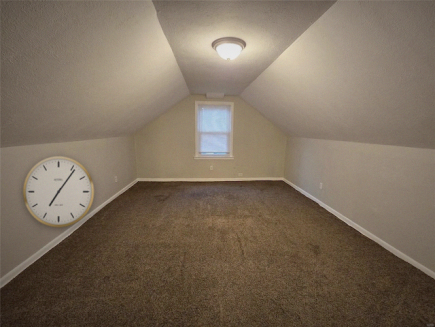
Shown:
7,06
